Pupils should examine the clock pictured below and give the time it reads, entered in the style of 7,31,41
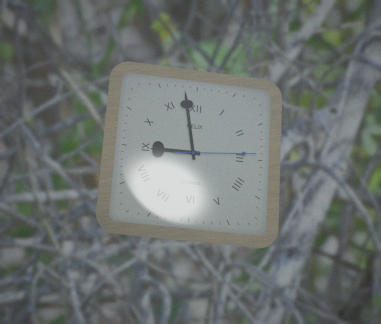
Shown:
8,58,14
